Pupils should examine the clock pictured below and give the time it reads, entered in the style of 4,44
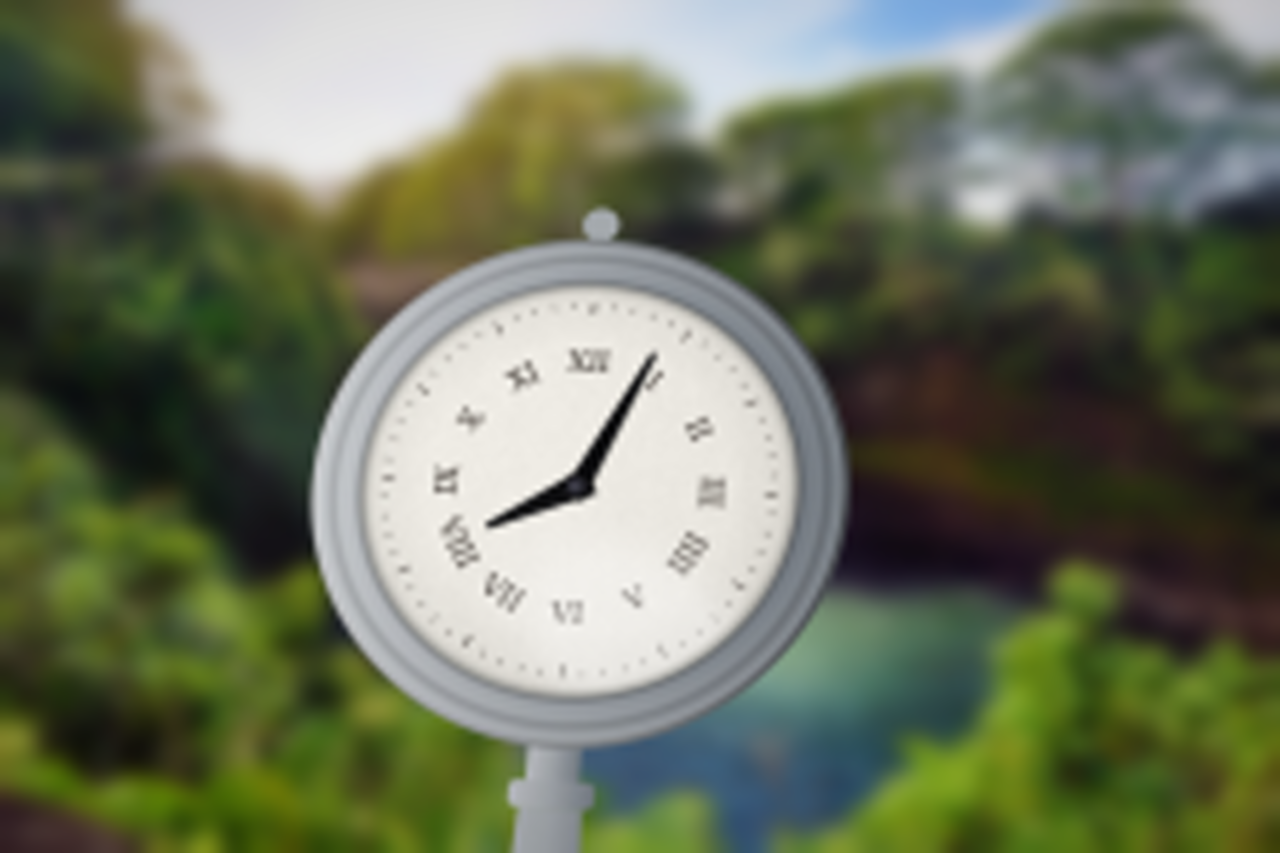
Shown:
8,04
